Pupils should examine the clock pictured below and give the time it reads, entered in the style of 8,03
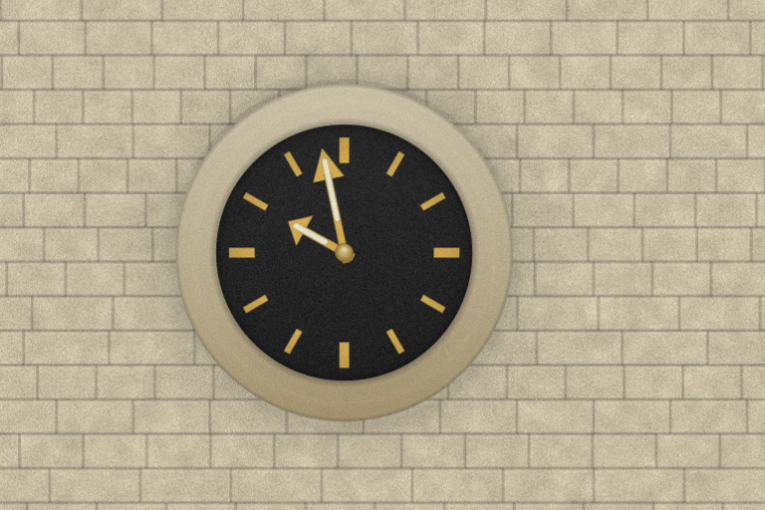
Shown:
9,58
